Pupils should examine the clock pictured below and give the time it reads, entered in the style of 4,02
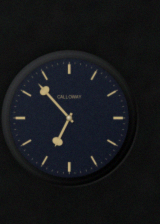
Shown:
6,53
